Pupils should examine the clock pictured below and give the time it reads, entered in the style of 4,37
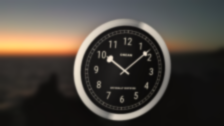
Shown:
10,08
